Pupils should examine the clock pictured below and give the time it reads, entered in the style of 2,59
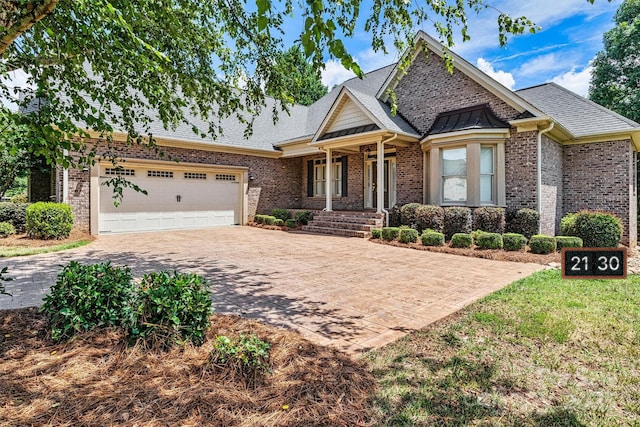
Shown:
21,30
